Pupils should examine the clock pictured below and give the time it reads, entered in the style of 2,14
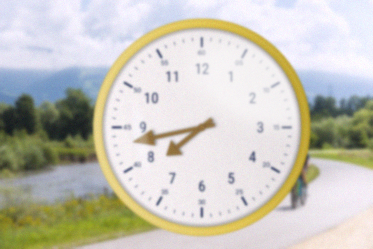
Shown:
7,43
